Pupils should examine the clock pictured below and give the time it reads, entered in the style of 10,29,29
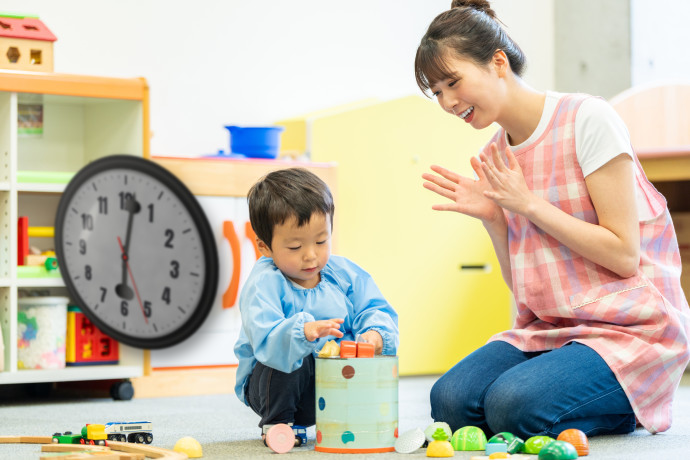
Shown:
6,01,26
